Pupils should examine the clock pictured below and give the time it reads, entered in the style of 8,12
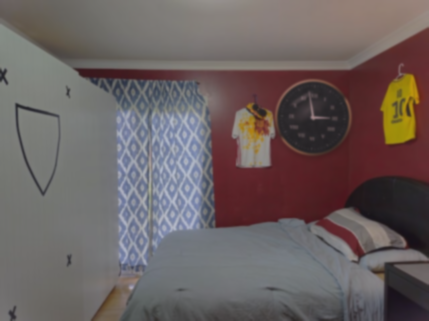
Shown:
2,58
